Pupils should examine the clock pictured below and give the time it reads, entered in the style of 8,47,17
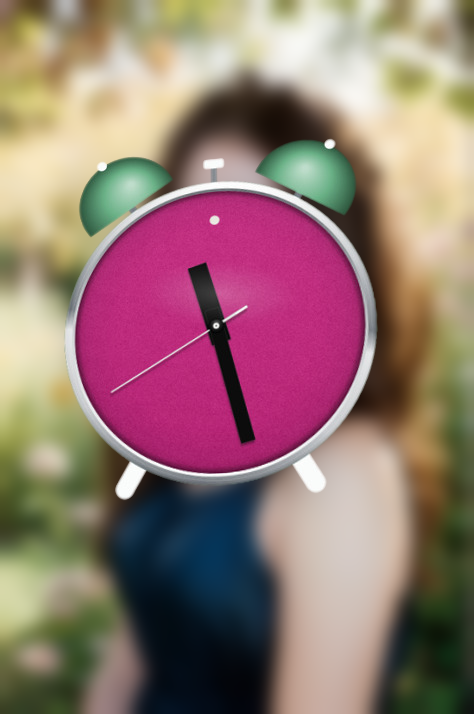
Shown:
11,27,40
